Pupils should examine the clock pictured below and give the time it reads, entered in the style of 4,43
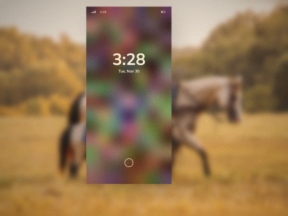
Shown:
3,28
